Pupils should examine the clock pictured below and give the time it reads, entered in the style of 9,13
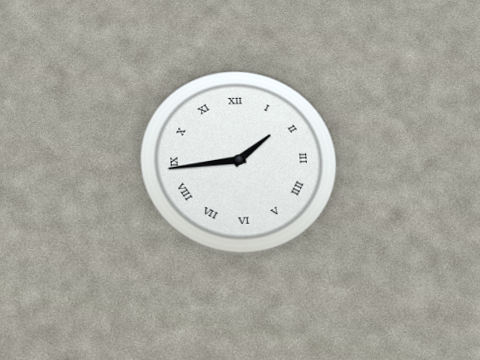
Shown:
1,44
